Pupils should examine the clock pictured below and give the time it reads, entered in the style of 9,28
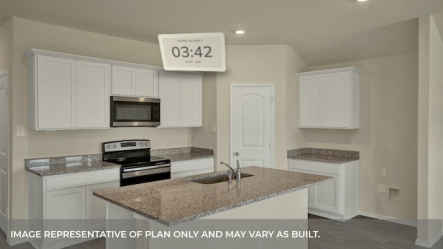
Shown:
3,42
